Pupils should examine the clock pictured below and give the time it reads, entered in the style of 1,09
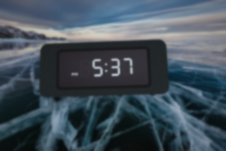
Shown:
5,37
